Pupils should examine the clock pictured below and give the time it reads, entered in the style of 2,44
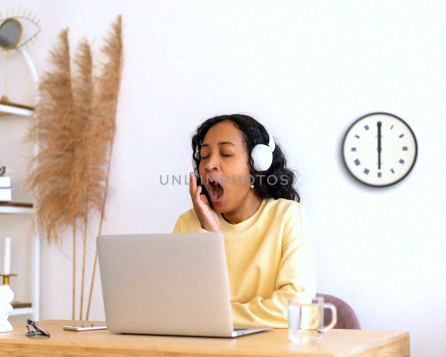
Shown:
6,00
